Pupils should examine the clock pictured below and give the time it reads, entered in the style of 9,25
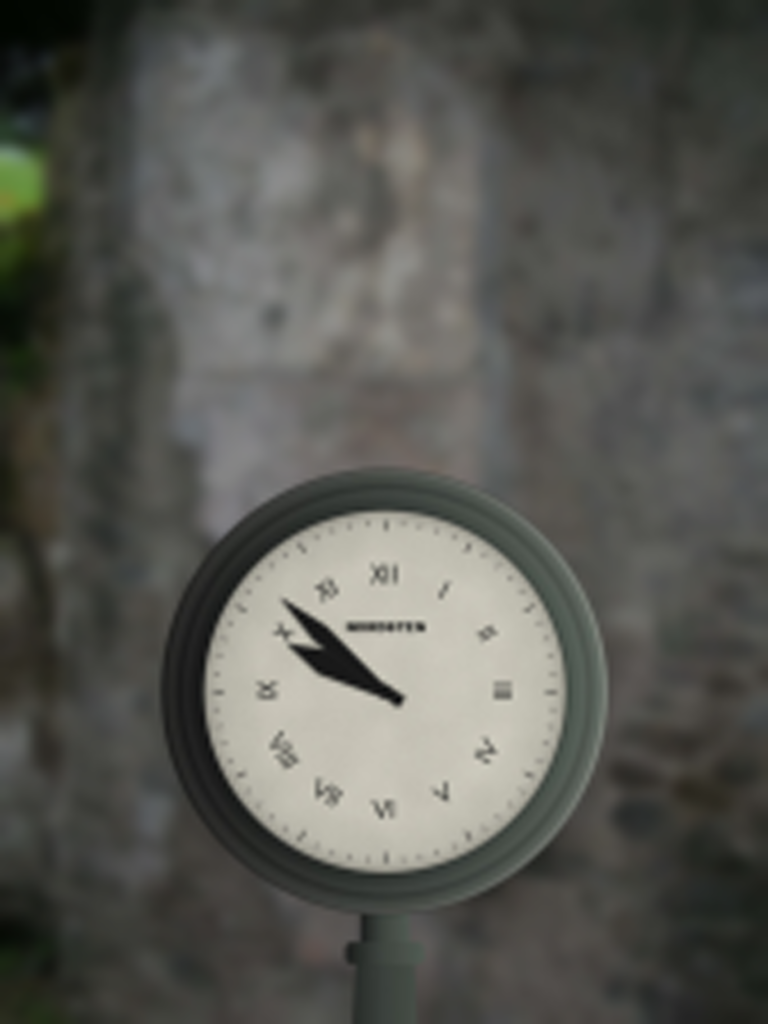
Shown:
9,52
